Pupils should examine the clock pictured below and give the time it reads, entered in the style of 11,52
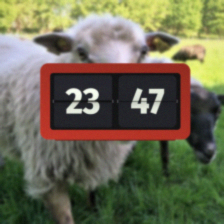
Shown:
23,47
